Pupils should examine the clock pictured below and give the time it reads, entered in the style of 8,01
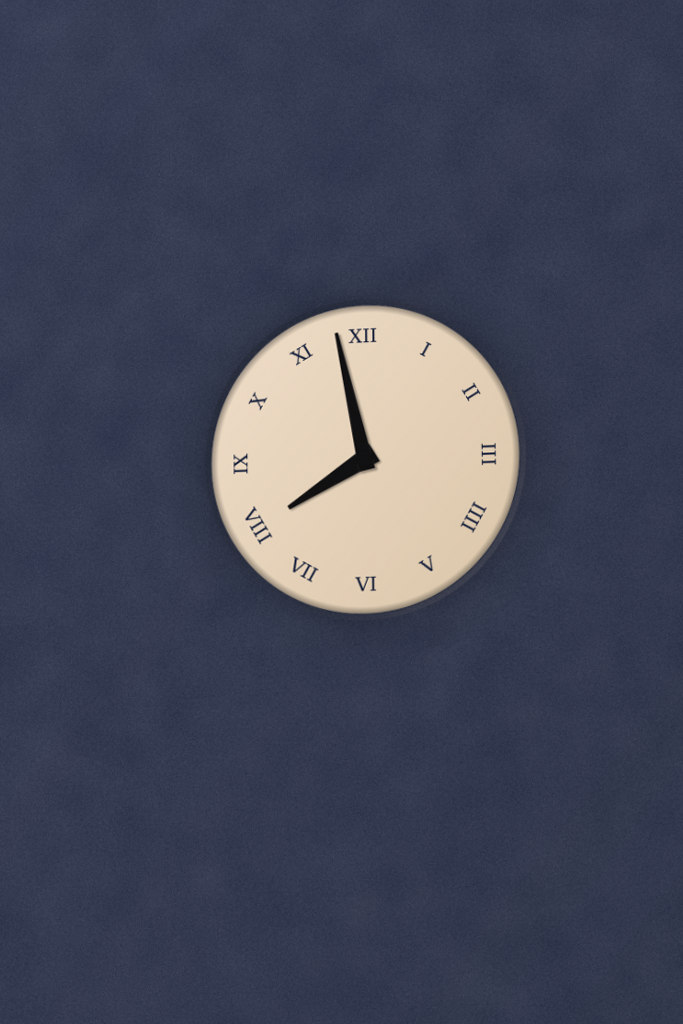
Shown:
7,58
